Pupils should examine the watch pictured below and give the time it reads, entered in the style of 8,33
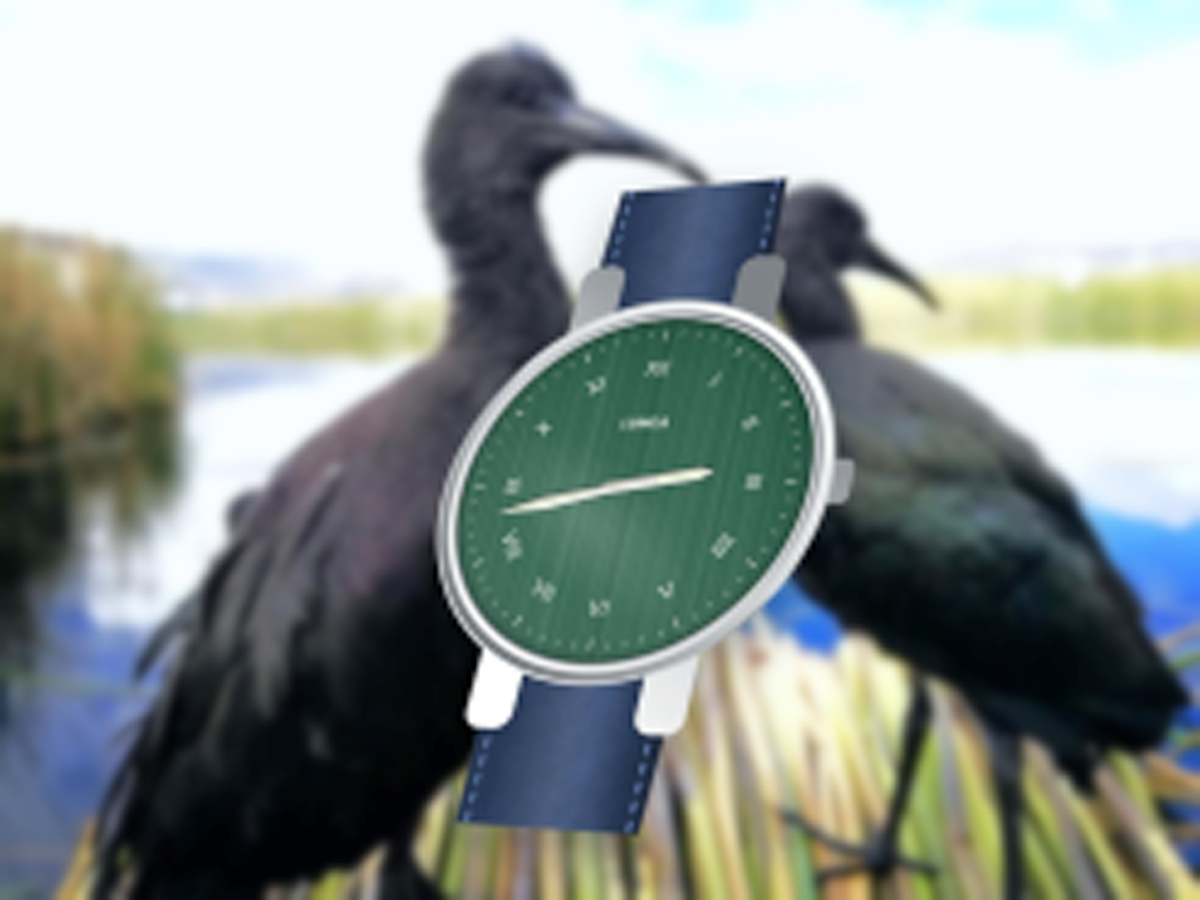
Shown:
2,43
